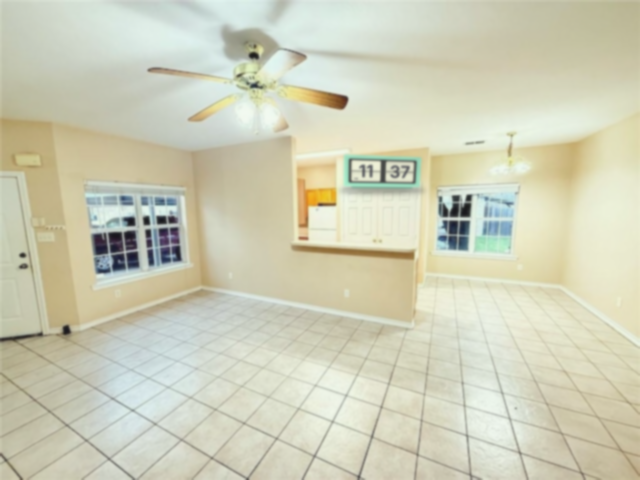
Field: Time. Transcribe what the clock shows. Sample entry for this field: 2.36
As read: 11.37
